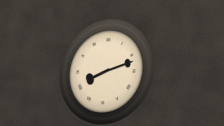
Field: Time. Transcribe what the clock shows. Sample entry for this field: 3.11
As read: 8.12
